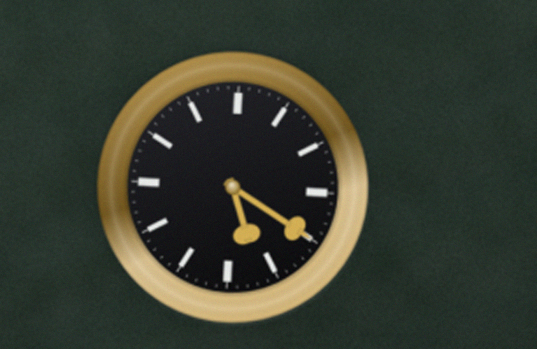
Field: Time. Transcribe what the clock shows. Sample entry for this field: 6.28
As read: 5.20
